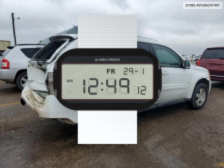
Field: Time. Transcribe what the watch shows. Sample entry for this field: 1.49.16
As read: 12.49.12
